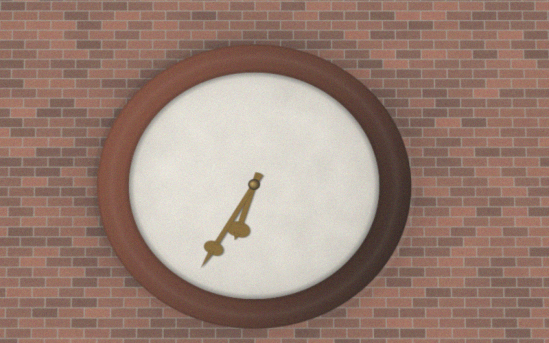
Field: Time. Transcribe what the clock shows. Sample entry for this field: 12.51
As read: 6.35
